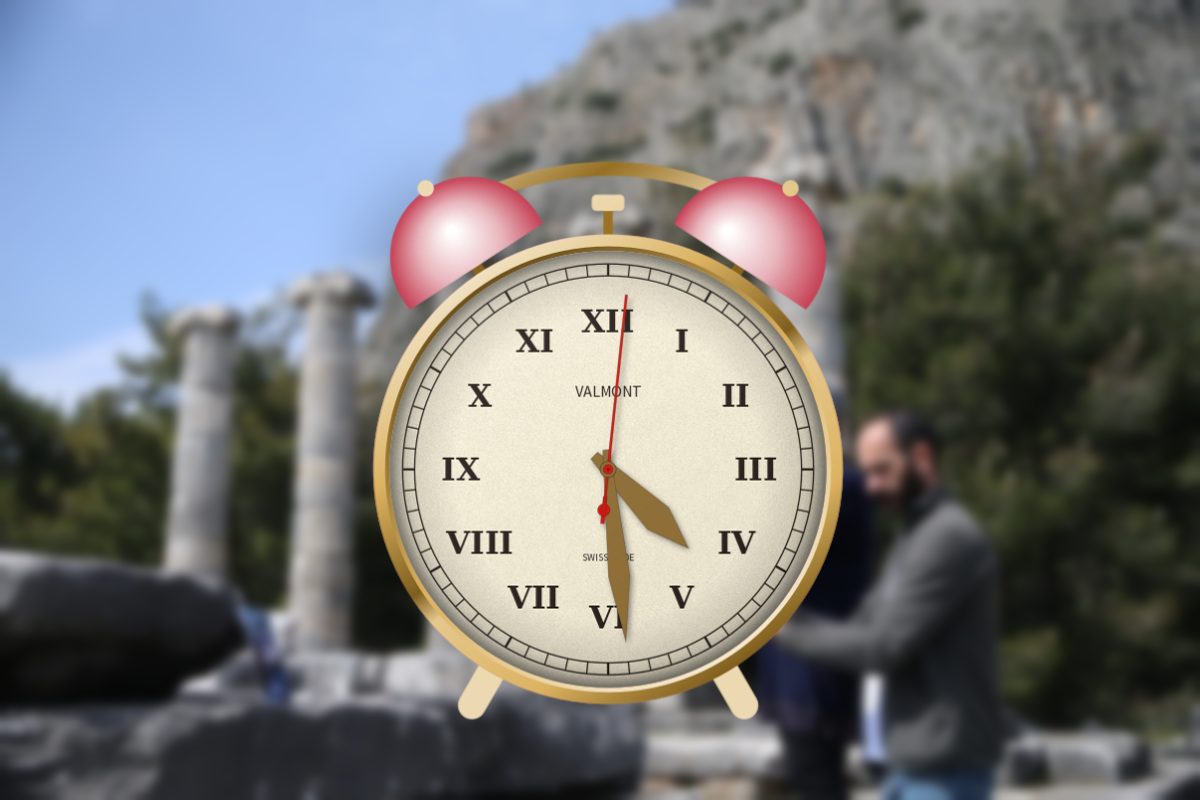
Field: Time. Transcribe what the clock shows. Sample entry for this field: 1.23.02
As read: 4.29.01
